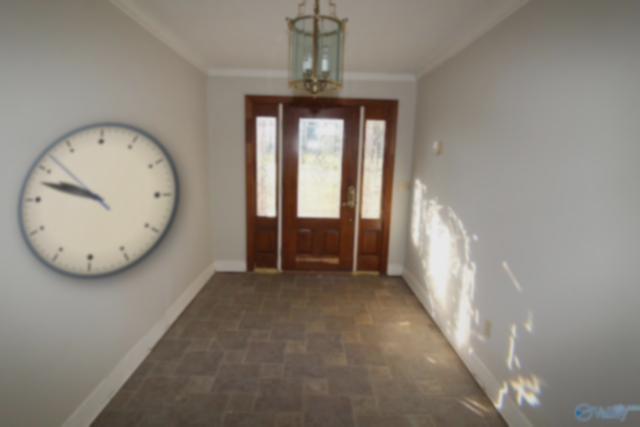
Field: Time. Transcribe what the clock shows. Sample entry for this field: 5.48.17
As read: 9.47.52
